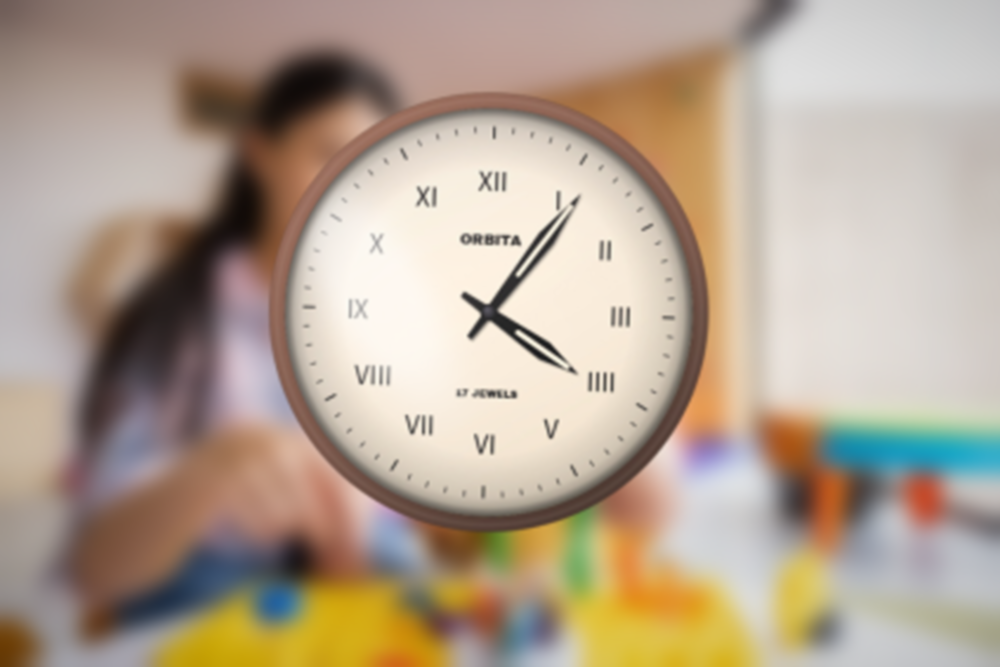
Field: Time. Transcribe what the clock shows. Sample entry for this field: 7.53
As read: 4.06
